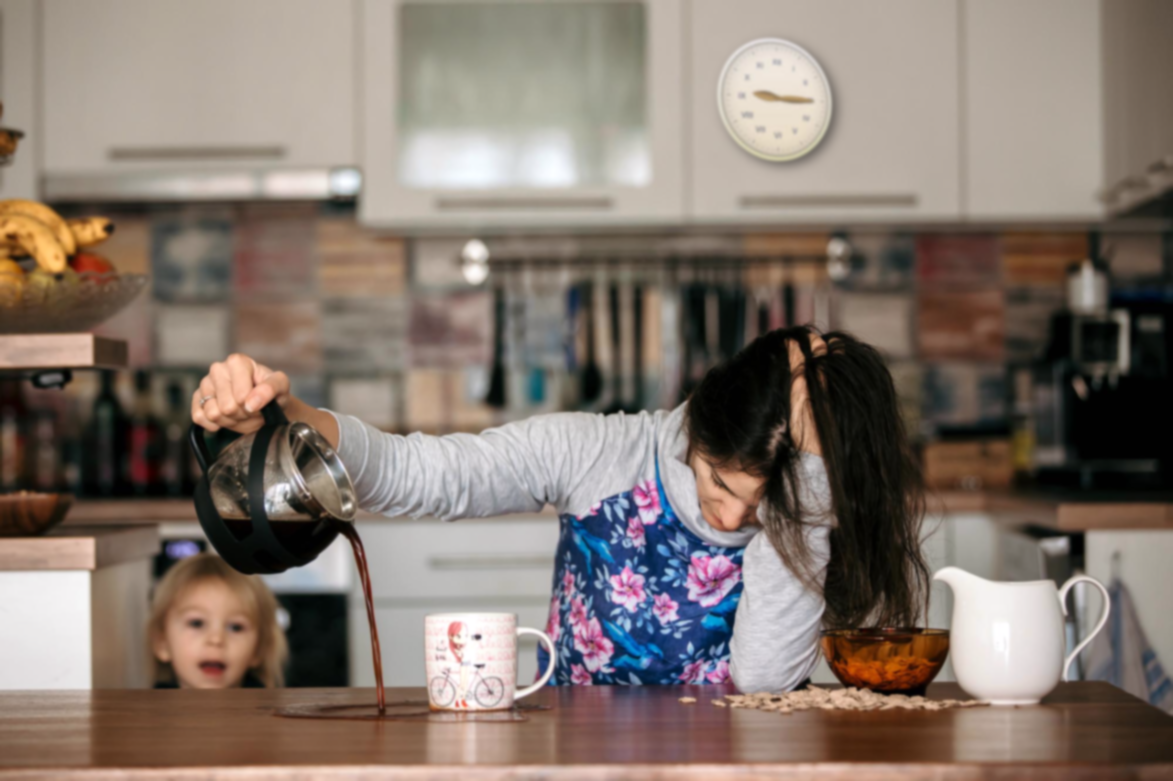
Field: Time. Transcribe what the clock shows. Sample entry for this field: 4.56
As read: 9.15
